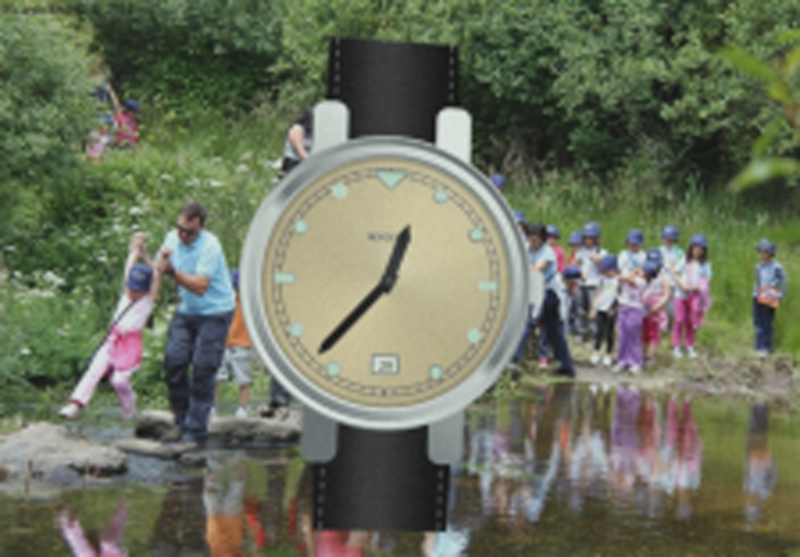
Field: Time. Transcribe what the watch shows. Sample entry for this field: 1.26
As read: 12.37
